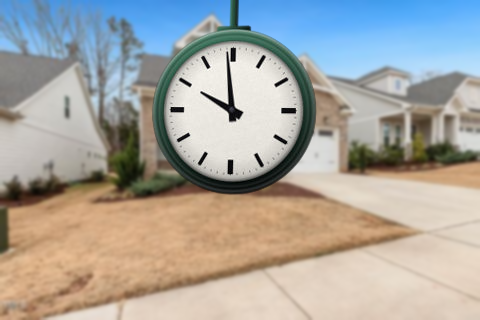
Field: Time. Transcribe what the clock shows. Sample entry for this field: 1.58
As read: 9.59
